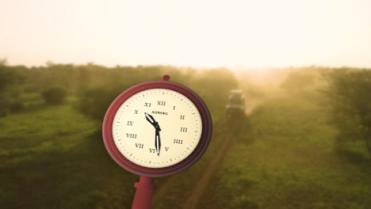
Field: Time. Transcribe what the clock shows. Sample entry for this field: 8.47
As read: 10.28
